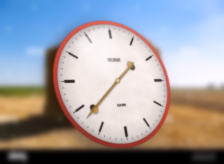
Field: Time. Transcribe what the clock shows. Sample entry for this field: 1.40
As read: 1.38
